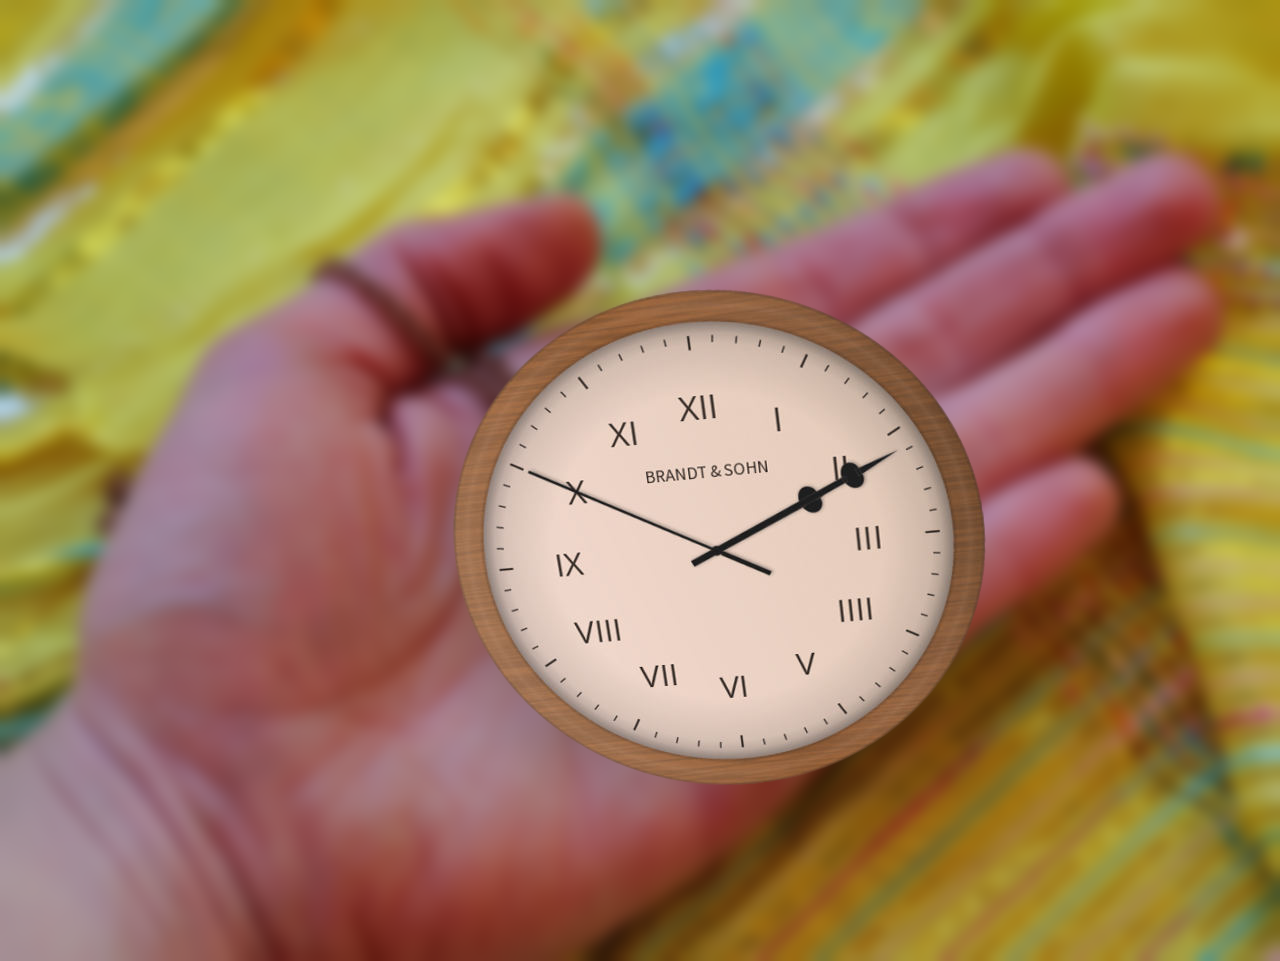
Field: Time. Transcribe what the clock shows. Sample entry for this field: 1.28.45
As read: 2.10.50
